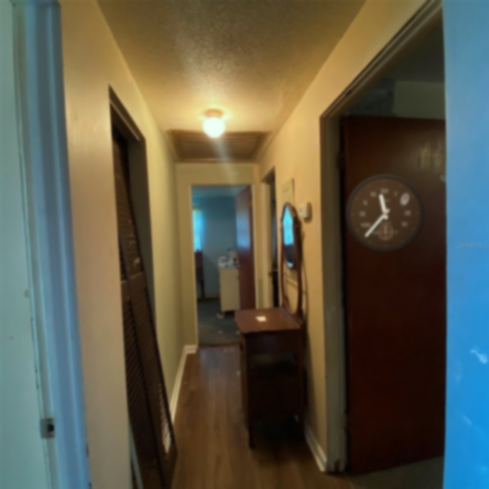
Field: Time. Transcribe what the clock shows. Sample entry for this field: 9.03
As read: 11.37
